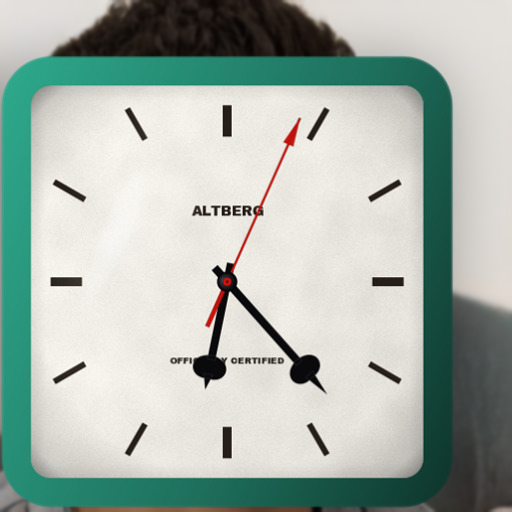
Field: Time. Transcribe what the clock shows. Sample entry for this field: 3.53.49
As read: 6.23.04
